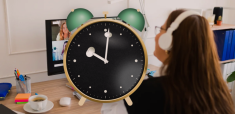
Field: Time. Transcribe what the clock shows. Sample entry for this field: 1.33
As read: 10.01
